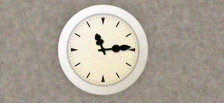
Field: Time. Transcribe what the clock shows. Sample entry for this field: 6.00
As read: 11.14
